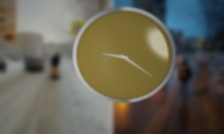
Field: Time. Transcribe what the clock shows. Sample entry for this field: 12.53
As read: 9.21
